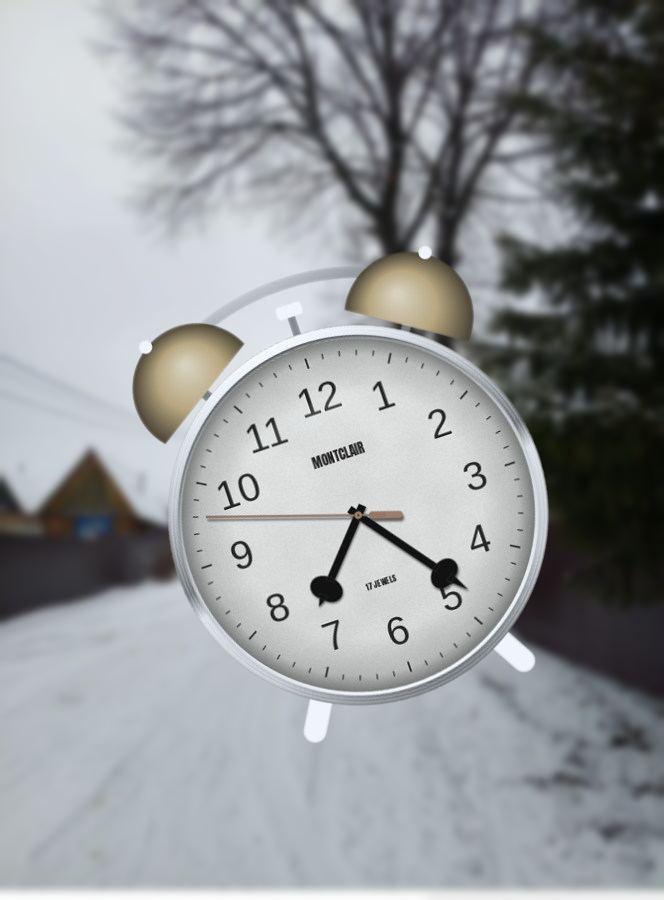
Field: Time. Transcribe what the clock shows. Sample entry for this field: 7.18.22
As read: 7.23.48
